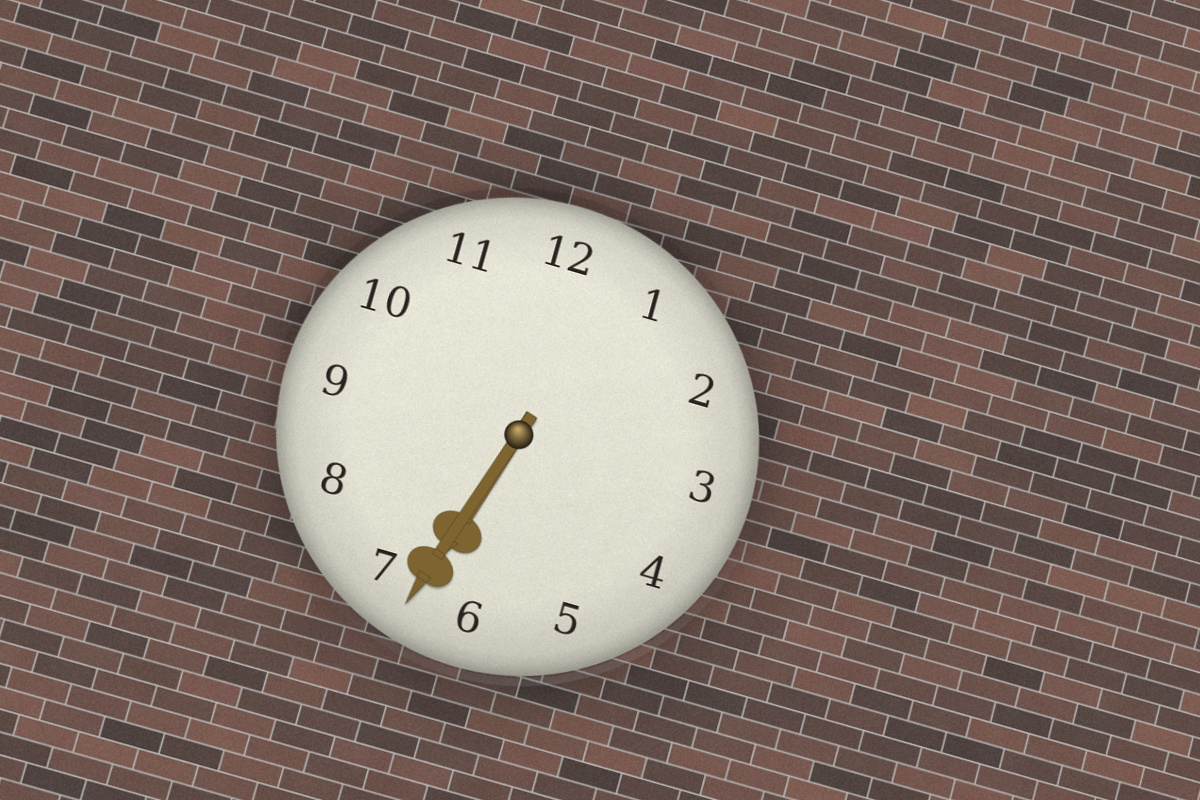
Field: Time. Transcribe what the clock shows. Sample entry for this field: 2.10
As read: 6.33
